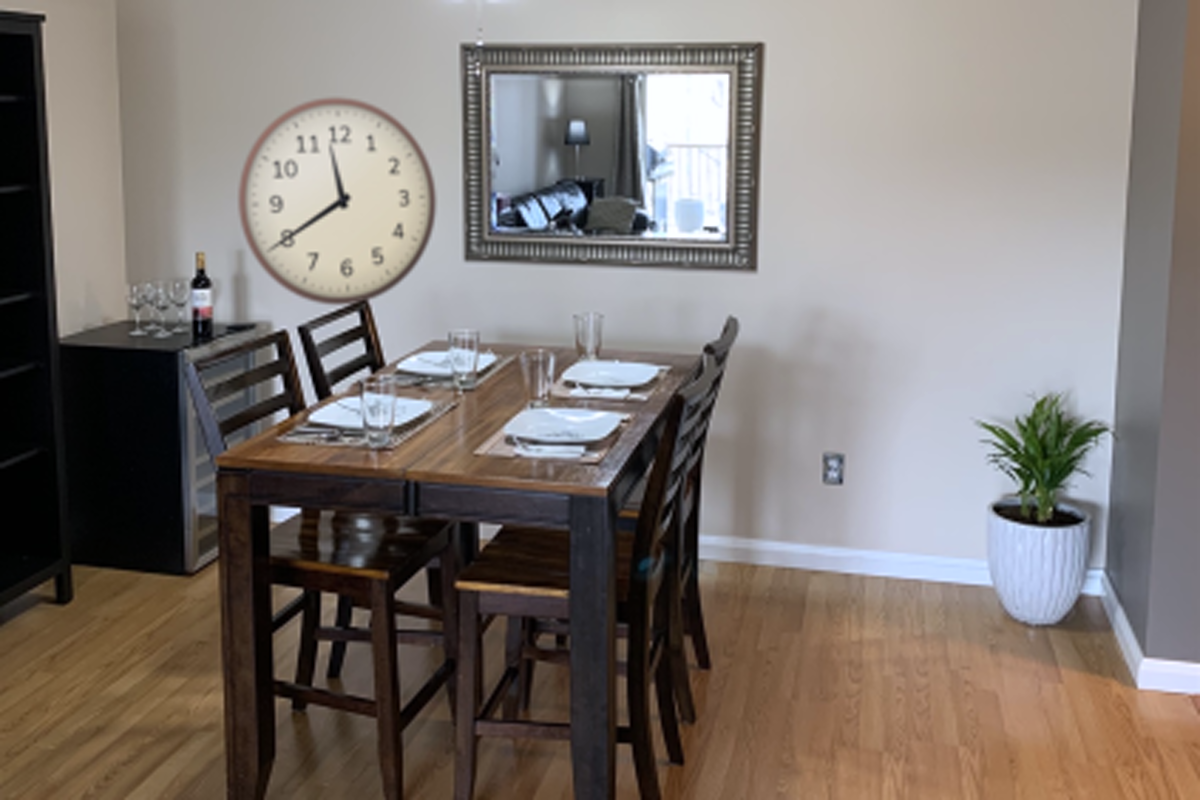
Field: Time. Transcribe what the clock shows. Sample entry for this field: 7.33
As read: 11.40
